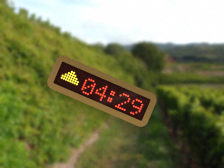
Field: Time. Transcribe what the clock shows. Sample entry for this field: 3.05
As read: 4.29
